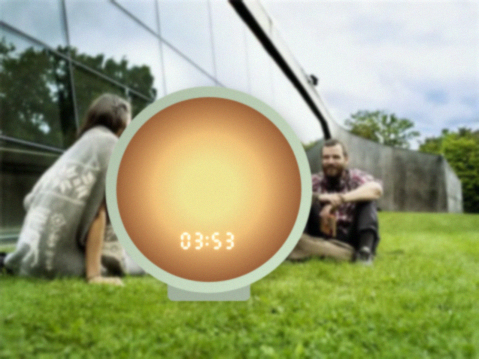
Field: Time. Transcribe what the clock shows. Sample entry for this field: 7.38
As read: 3.53
